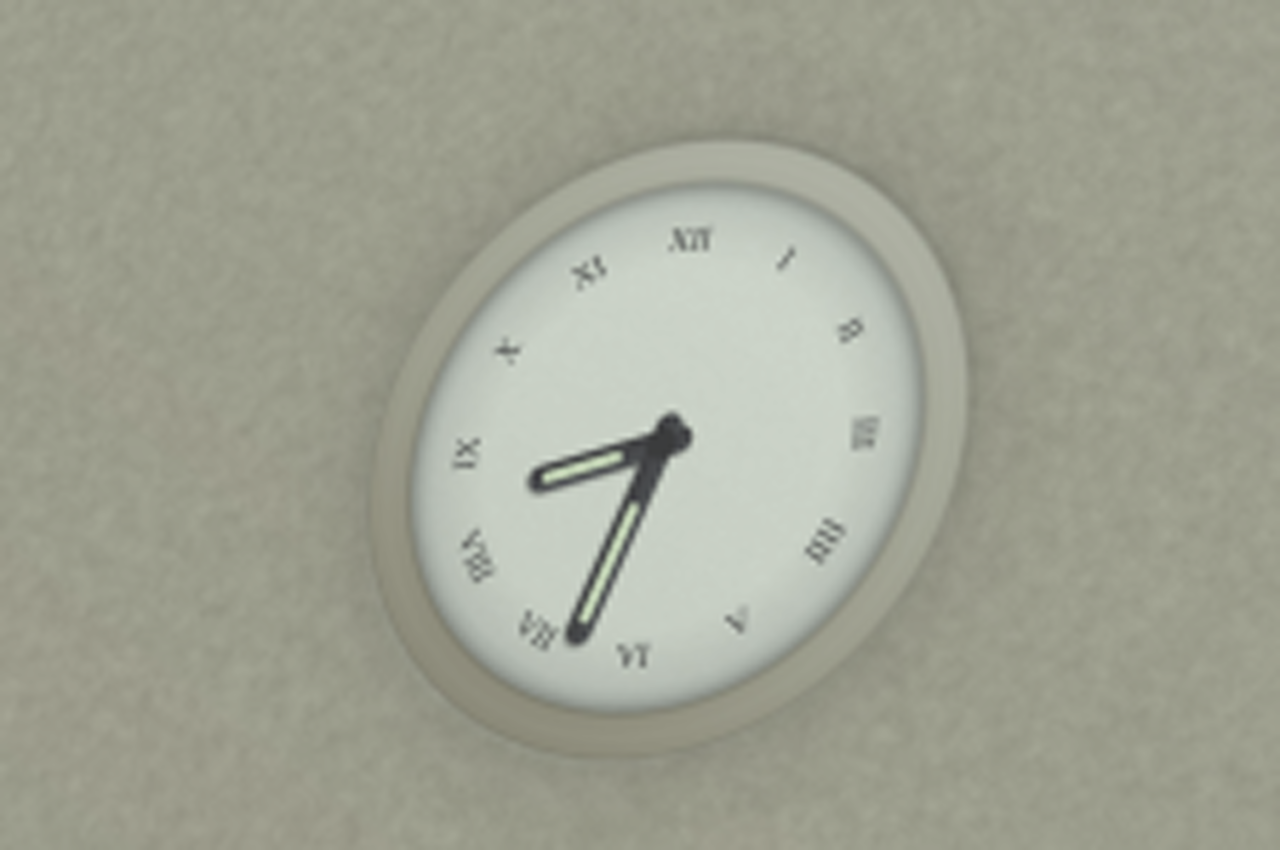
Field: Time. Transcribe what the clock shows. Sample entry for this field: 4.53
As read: 8.33
